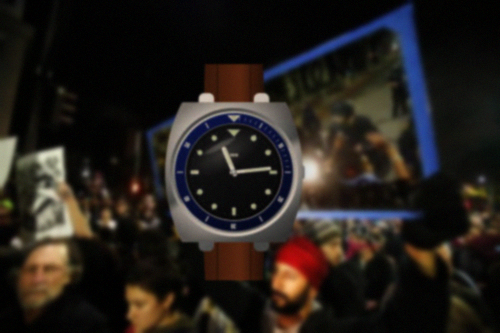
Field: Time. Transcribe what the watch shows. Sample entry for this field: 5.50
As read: 11.14
